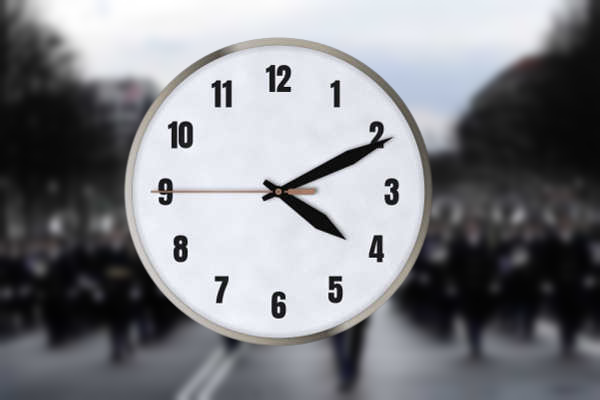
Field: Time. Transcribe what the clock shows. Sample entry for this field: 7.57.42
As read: 4.10.45
